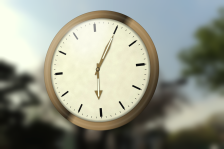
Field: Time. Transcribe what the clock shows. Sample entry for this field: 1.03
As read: 6.05
